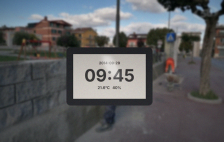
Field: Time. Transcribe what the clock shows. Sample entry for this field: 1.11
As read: 9.45
